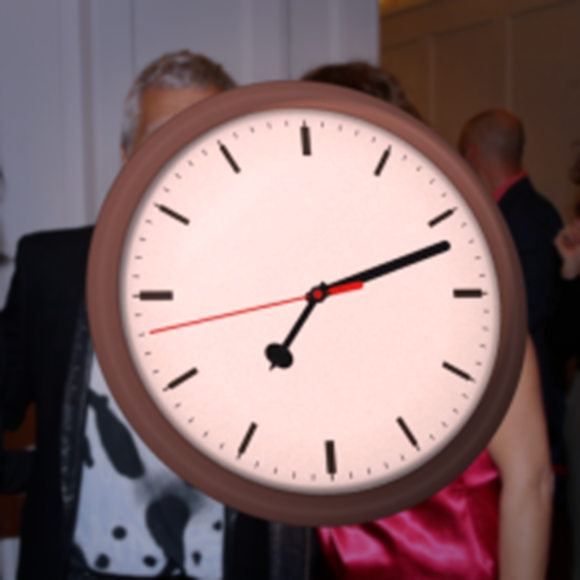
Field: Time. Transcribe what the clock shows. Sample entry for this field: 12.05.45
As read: 7.11.43
